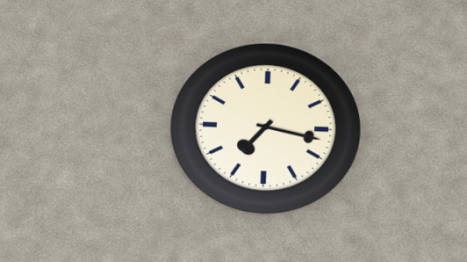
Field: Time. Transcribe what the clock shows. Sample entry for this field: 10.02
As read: 7.17
